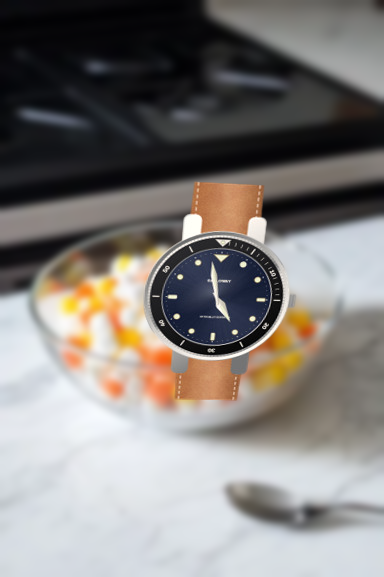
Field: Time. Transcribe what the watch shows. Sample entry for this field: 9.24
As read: 4.58
